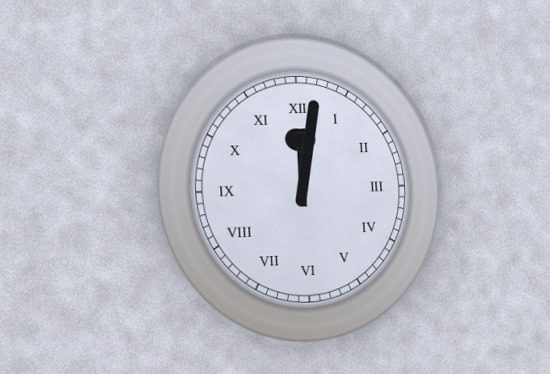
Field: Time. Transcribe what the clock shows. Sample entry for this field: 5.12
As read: 12.02
